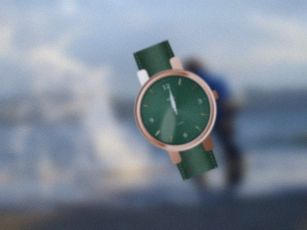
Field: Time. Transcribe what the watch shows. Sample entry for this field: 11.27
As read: 12.01
